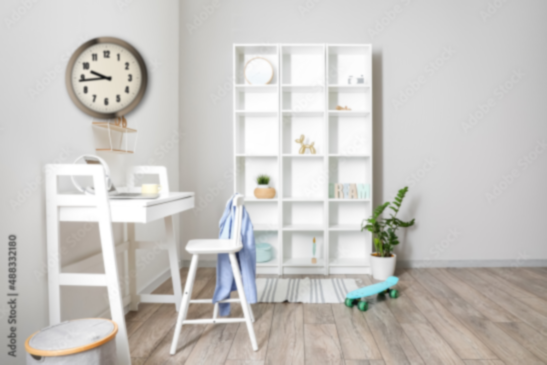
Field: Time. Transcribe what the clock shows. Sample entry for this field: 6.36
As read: 9.44
